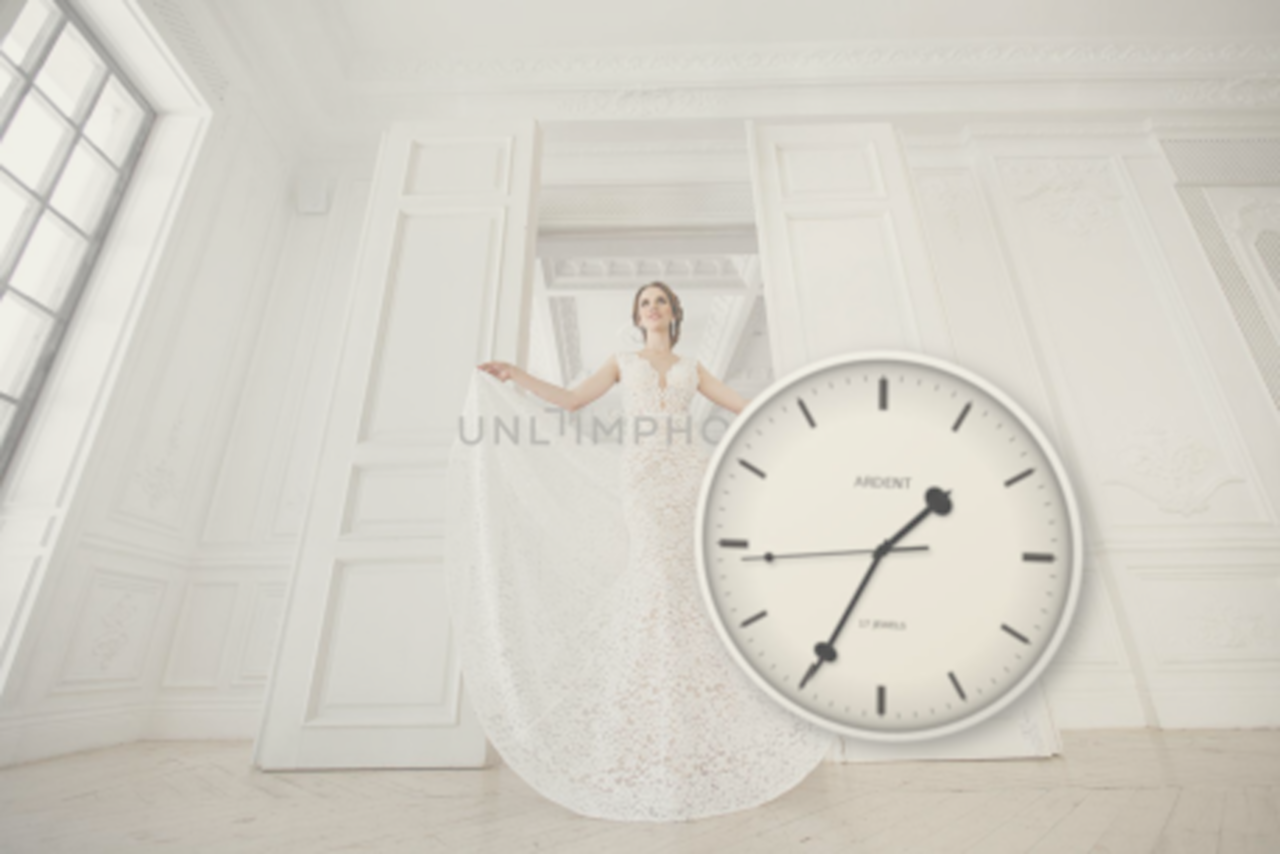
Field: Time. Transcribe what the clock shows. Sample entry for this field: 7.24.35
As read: 1.34.44
